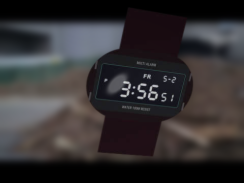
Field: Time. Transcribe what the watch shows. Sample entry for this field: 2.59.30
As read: 3.56.51
